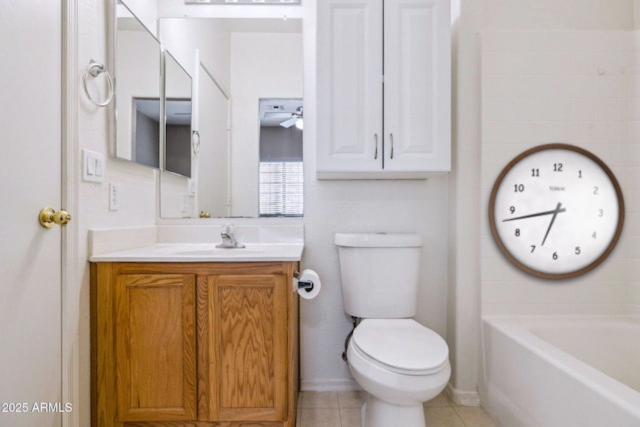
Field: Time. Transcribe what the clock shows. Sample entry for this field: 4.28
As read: 6.43
